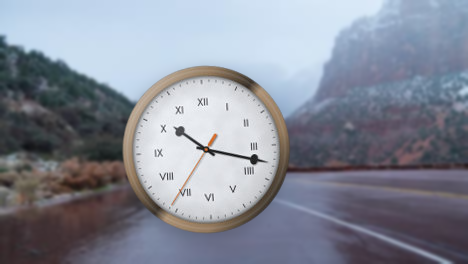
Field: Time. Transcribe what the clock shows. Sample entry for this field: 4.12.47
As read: 10.17.36
